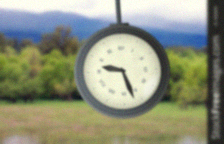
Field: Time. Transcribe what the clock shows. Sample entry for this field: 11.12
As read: 9.27
